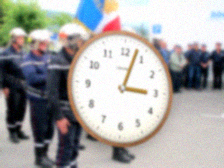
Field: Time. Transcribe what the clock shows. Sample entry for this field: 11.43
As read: 3.03
